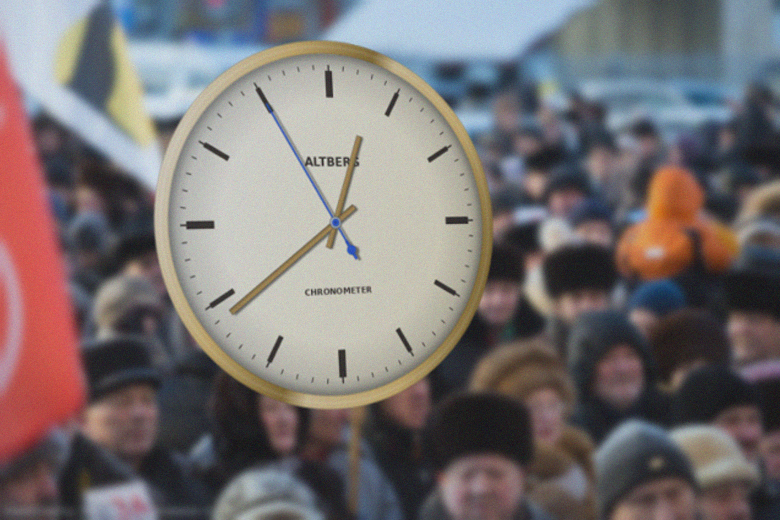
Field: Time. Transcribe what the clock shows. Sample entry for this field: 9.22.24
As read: 12.38.55
